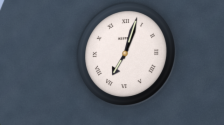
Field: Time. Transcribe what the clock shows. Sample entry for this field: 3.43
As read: 7.03
